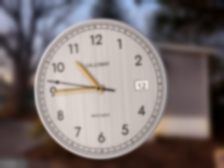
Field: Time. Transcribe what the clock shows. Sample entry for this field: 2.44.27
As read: 10.44.47
